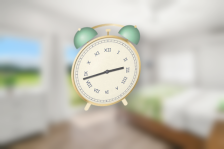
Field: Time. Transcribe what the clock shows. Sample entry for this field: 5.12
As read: 2.43
